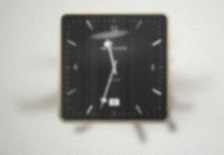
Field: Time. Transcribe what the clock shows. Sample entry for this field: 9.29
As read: 11.33
